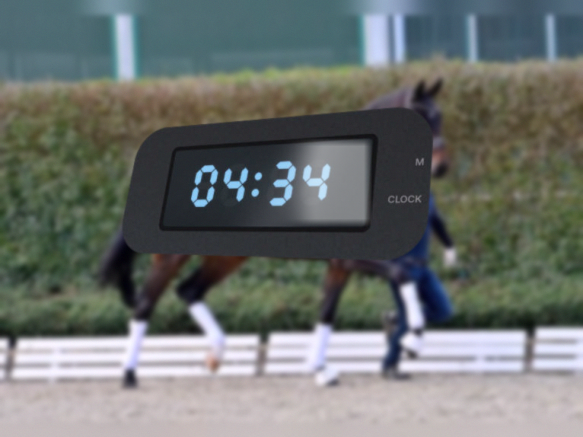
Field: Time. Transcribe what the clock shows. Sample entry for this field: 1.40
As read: 4.34
